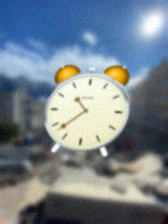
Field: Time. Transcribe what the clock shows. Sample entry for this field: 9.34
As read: 10.38
